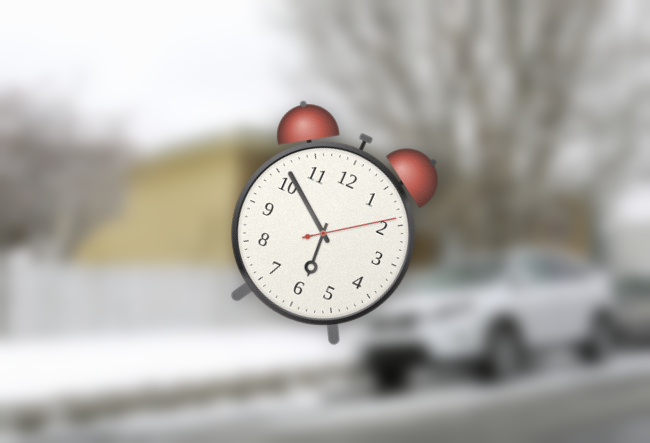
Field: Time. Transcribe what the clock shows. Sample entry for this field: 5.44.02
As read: 5.51.09
